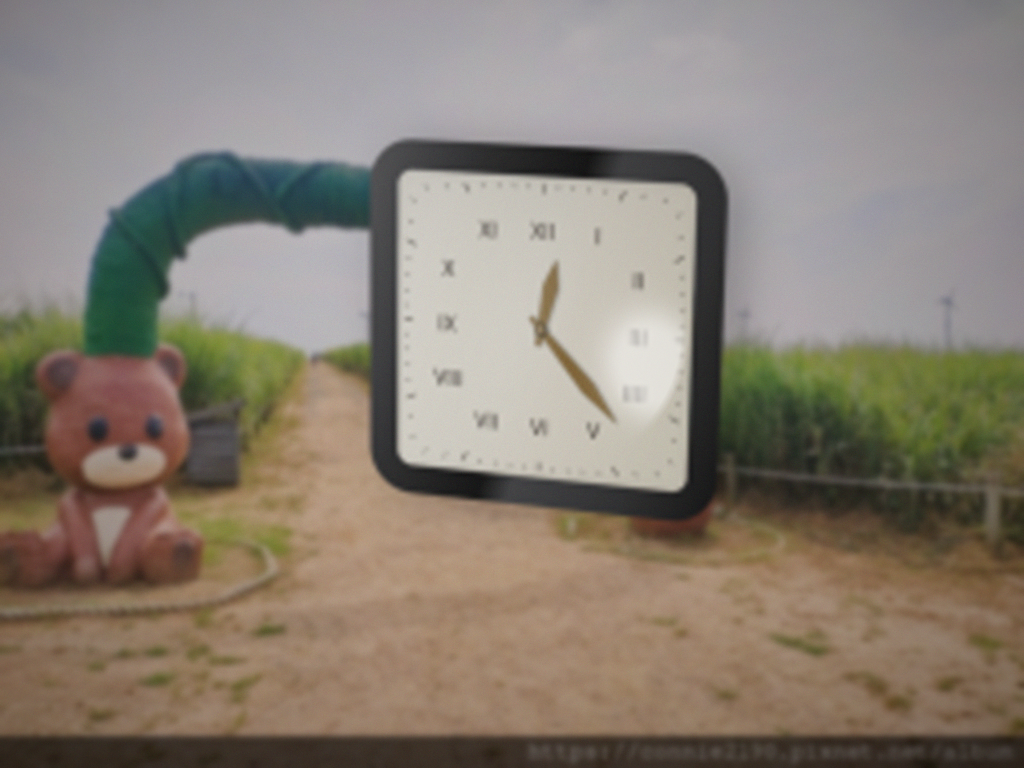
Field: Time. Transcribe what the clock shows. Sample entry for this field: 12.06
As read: 12.23
